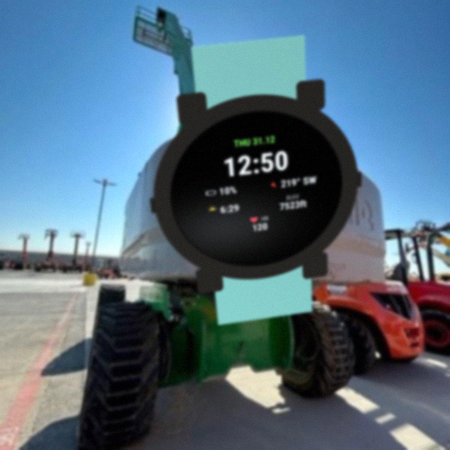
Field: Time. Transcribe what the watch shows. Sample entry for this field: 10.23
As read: 12.50
